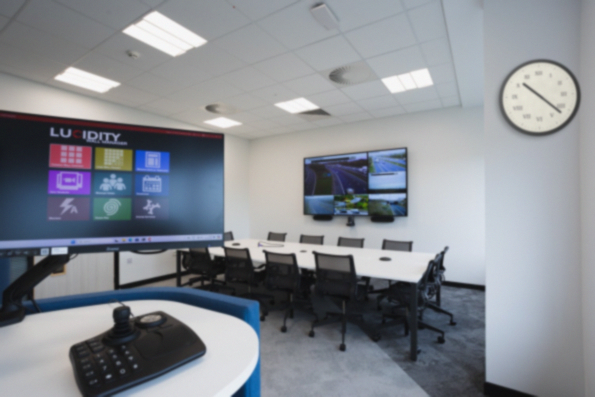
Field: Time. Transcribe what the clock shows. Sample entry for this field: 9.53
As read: 10.22
